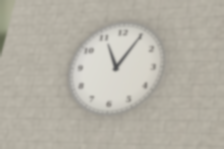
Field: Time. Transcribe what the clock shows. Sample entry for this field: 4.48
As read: 11.05
